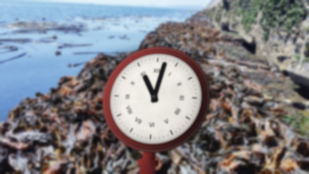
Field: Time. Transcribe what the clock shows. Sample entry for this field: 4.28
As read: 11.02
